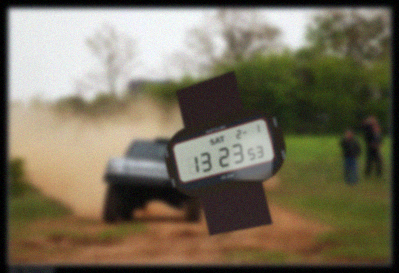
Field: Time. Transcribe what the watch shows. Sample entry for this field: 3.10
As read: 13.23
